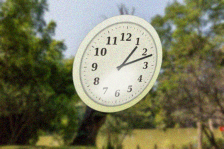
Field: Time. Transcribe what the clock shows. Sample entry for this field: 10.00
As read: 1.12
